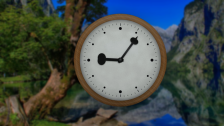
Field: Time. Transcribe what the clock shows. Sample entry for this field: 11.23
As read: 9.06
